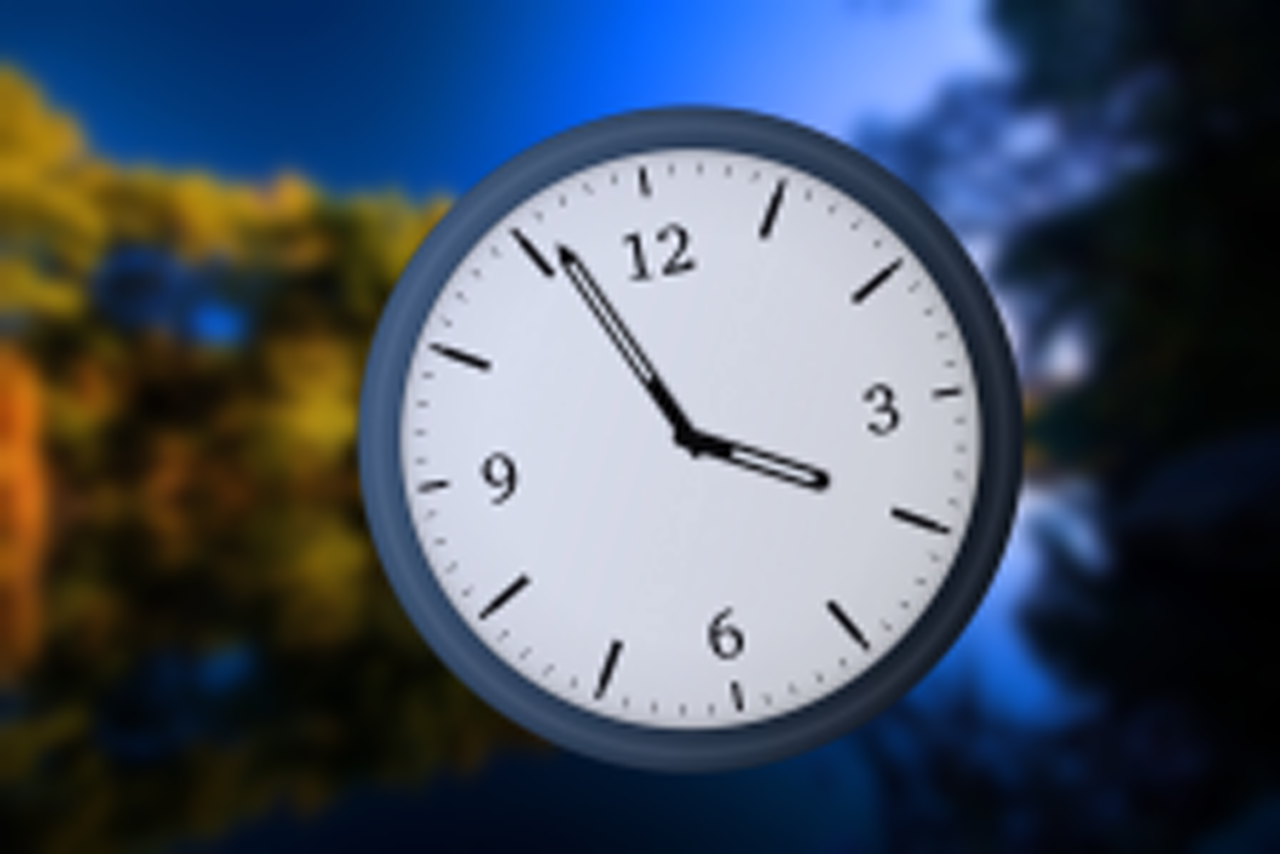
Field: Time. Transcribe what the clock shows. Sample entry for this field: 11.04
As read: 3.56
